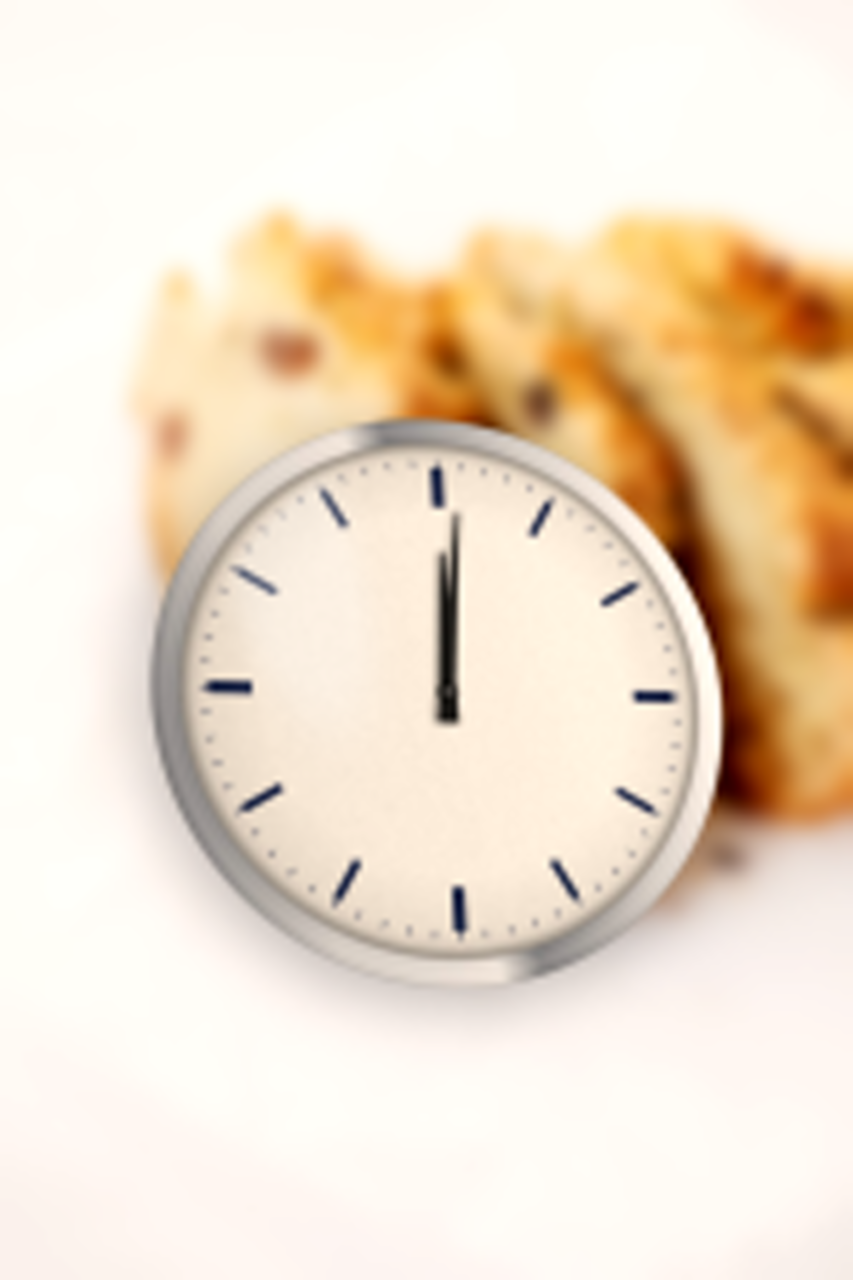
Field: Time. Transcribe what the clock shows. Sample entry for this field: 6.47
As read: 12.01
